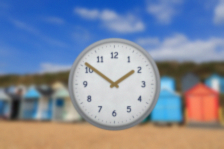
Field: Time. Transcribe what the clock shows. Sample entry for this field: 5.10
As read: 1.51
